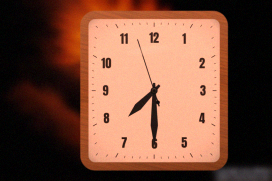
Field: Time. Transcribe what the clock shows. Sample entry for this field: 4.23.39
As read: 7.29.57
